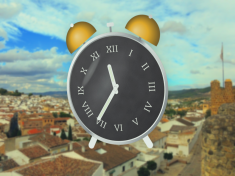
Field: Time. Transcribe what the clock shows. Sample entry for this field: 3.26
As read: 11.36
